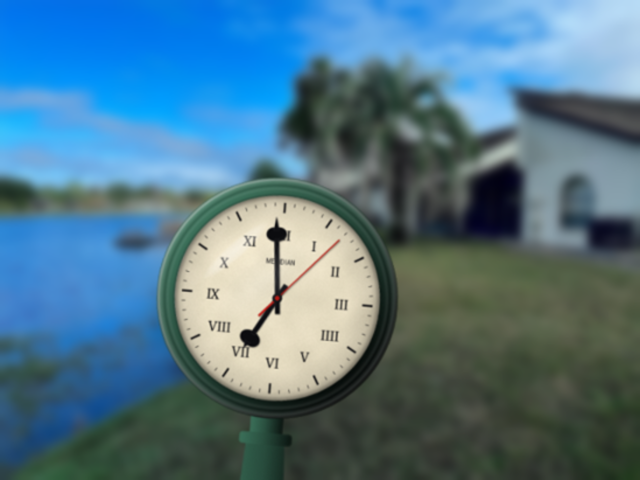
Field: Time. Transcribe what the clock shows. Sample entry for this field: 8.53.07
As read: 6.59.07
